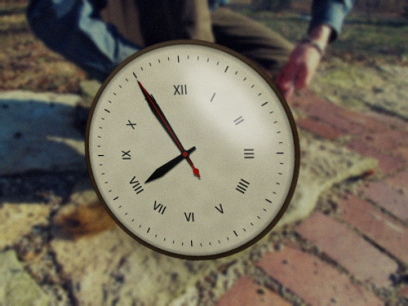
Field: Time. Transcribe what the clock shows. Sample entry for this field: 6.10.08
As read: 7.54.55
